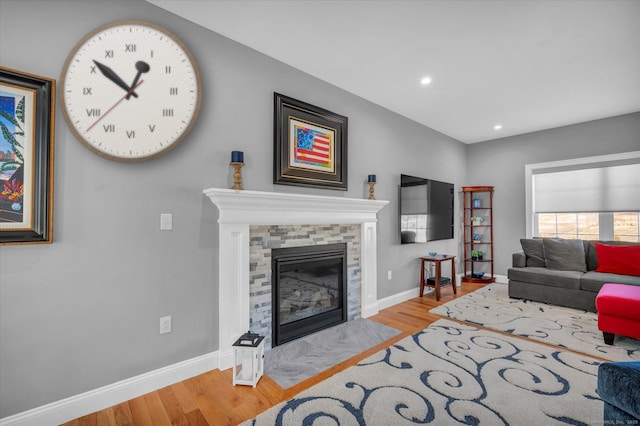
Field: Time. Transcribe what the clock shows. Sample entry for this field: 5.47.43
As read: 12.51.38
